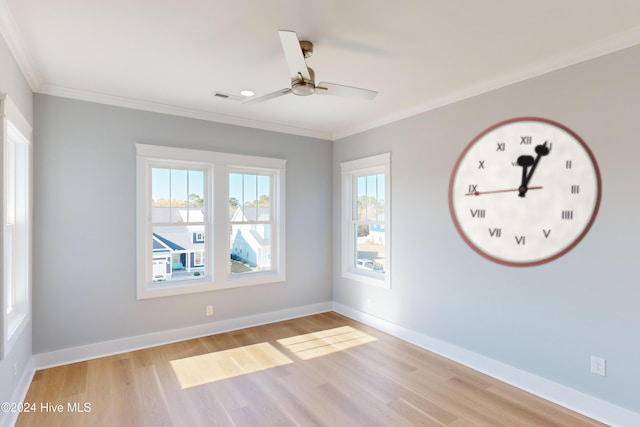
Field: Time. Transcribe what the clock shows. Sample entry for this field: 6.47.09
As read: 12.03.44
